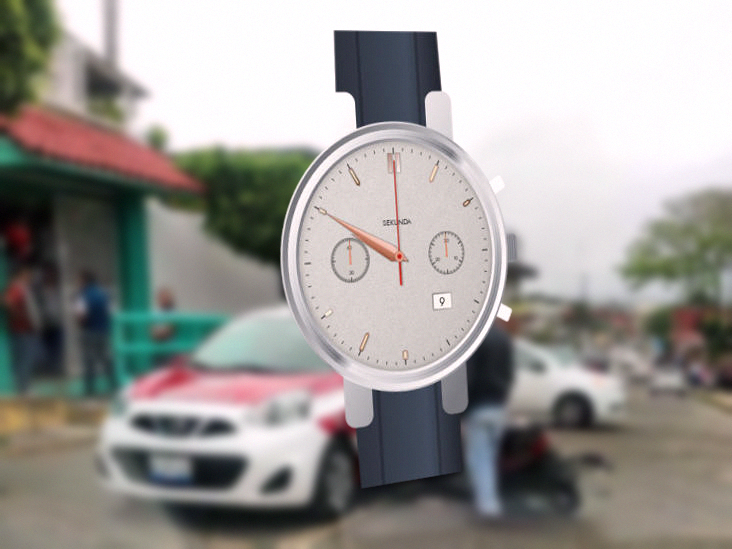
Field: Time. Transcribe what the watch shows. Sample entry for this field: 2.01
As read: 9.50
